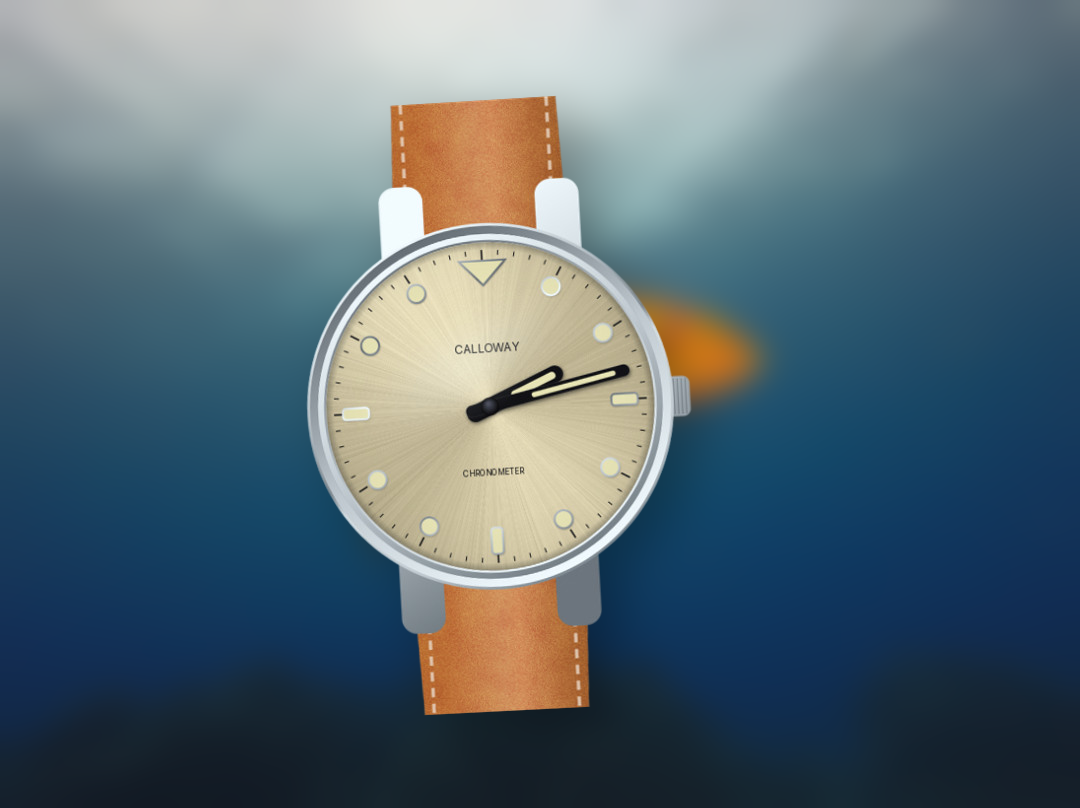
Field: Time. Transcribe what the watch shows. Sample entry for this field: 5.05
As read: 2.13
